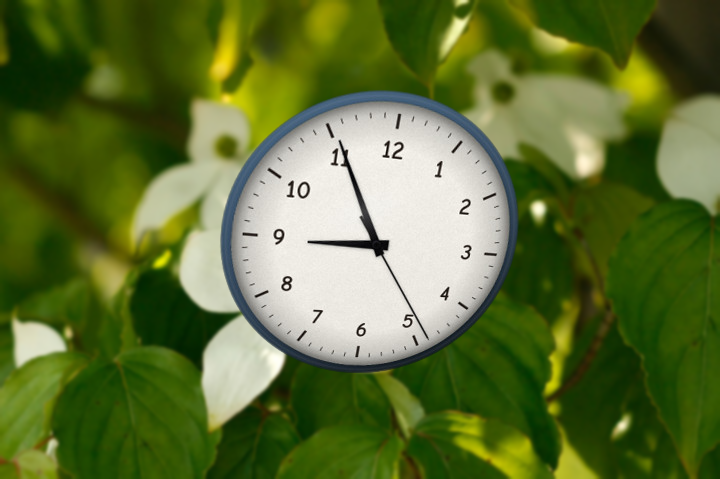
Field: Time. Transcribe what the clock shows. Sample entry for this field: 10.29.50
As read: 8.55.24
